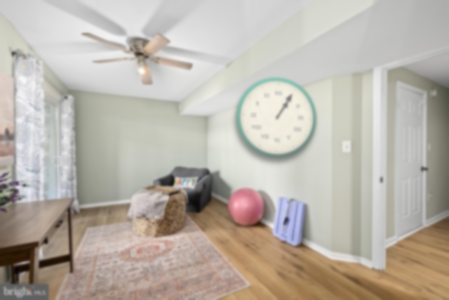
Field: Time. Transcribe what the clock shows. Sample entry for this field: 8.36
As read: 1.05
